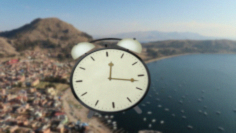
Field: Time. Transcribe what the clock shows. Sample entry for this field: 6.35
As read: 12.17
